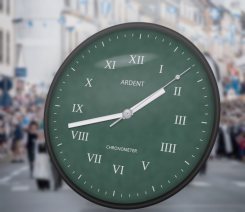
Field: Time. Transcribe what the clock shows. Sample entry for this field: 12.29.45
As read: 1.42.08
